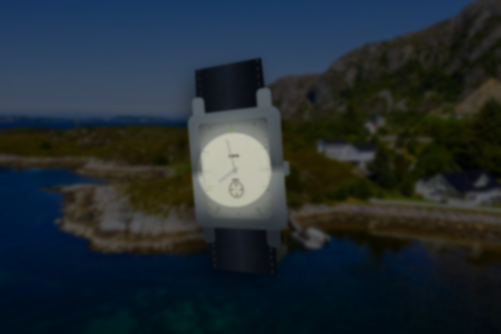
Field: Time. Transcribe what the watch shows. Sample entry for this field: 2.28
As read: 7.58
